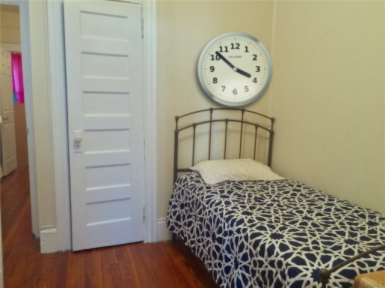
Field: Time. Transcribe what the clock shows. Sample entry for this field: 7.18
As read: 3.52
